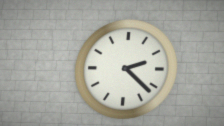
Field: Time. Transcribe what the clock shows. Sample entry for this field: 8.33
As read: 2.22
